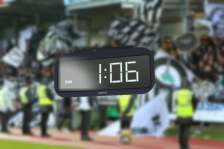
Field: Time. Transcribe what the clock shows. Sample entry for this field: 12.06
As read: 1.06
